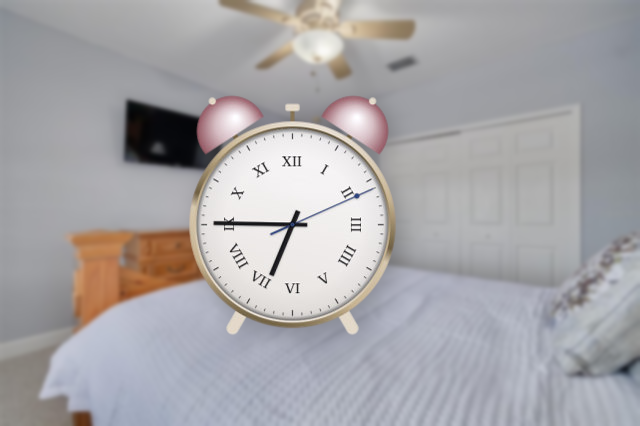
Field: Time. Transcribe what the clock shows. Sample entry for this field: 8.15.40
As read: 6.45.11
